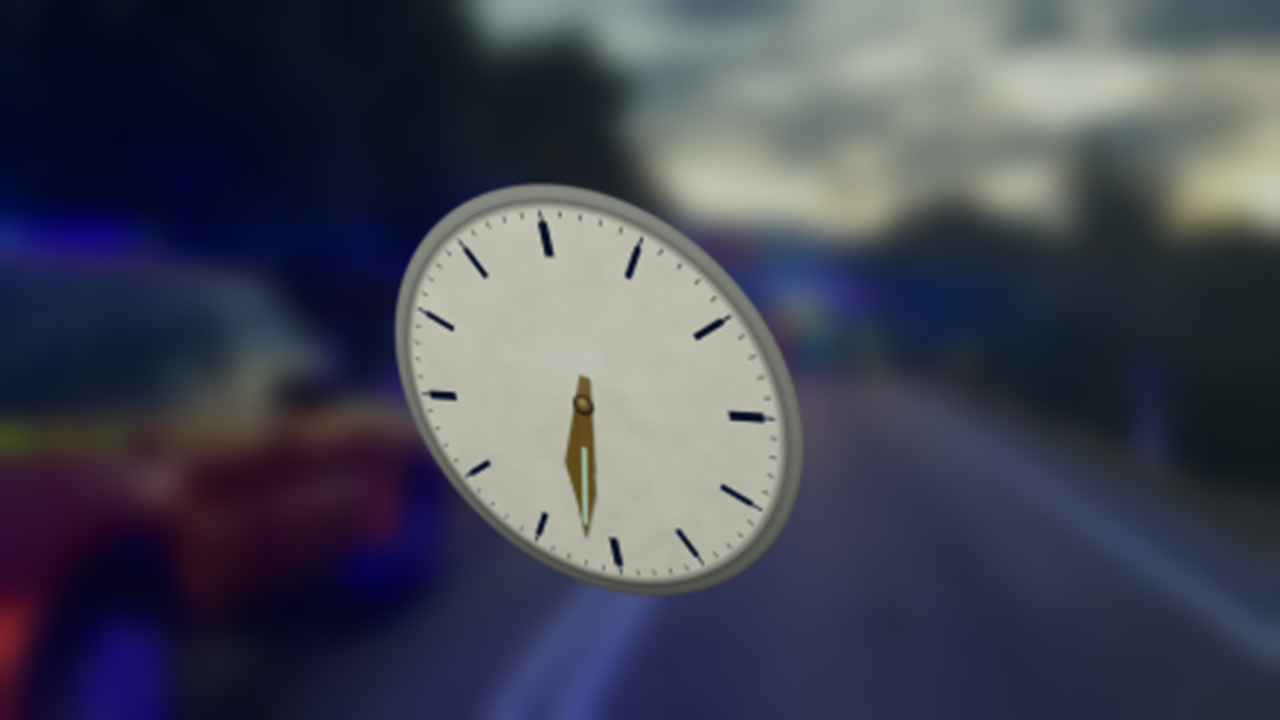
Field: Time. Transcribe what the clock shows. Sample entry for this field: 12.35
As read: 6.32
